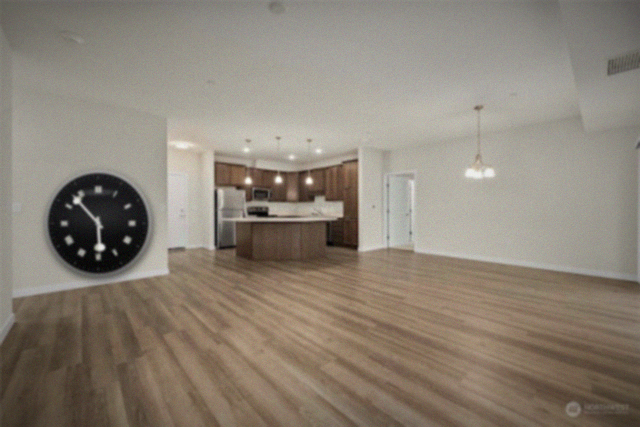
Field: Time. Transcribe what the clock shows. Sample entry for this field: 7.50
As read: 5.53
